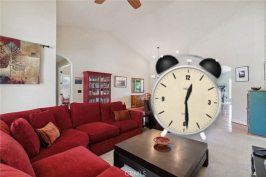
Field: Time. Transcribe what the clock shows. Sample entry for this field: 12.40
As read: 12.29
